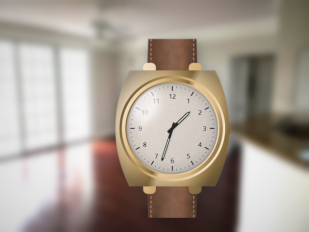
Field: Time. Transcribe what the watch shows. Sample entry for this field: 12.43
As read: 1.33
